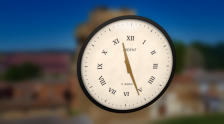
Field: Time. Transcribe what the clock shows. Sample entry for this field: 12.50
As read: 11.26
